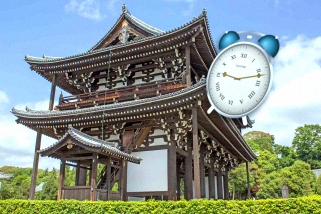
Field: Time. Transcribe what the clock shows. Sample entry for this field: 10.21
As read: 9.12
